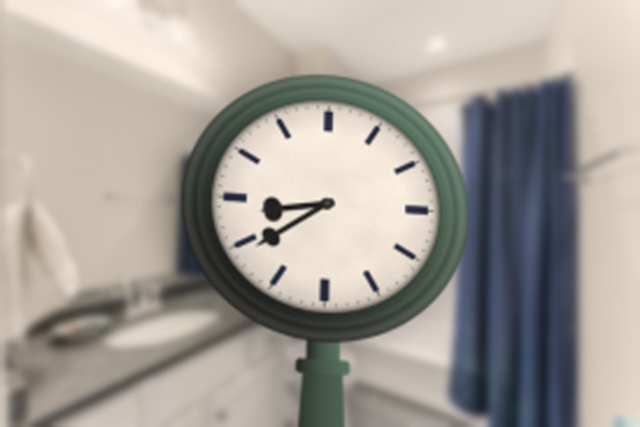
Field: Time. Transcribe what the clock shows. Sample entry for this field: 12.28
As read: 8.39
